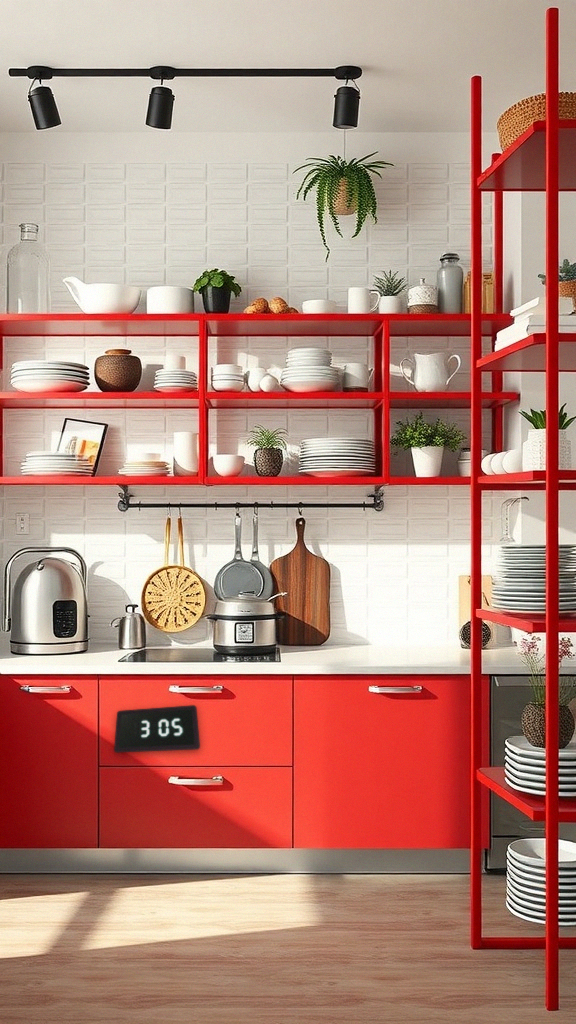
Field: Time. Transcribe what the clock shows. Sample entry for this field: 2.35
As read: 3.05
